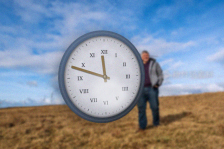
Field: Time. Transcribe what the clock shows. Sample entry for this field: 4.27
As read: 11.48
